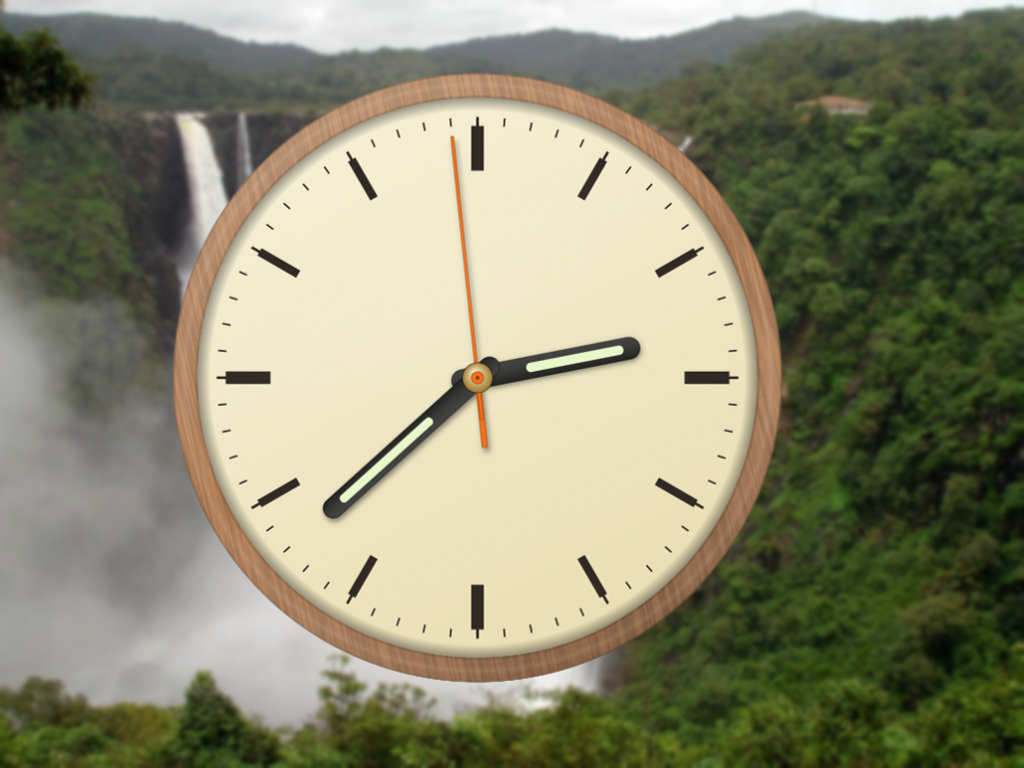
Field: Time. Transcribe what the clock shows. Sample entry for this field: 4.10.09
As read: 2.37.59
